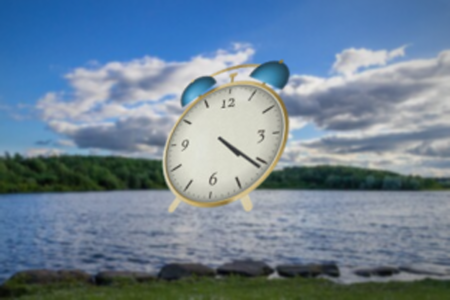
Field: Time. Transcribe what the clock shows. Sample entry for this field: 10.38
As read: 4.21
